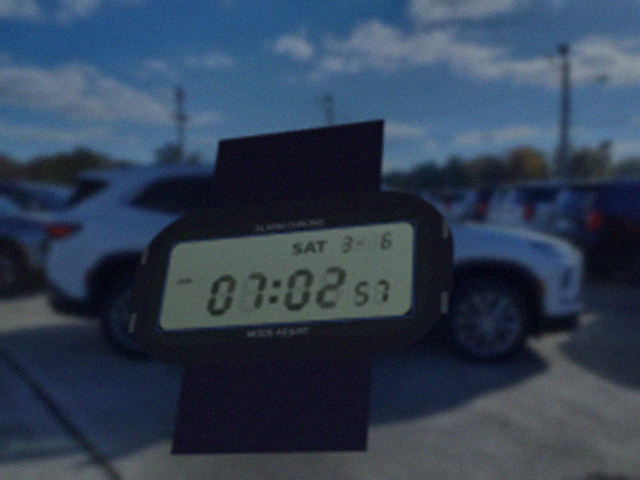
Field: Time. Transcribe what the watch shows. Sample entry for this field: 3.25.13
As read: 7.02.57
